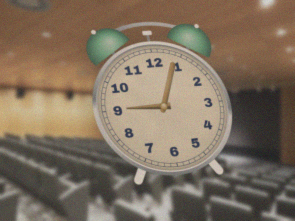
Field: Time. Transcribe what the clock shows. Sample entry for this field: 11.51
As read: 9.04
